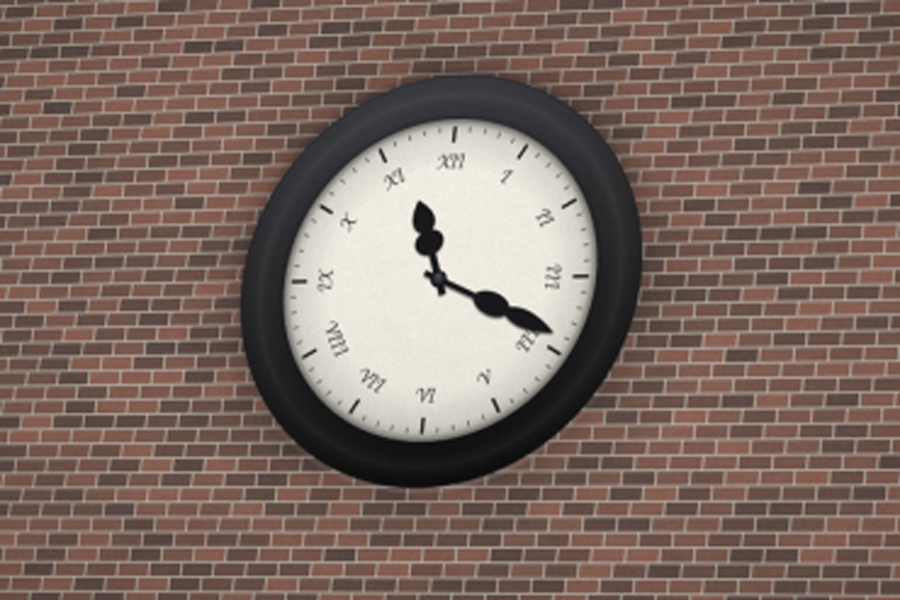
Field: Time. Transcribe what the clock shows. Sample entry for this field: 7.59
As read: 11.19
